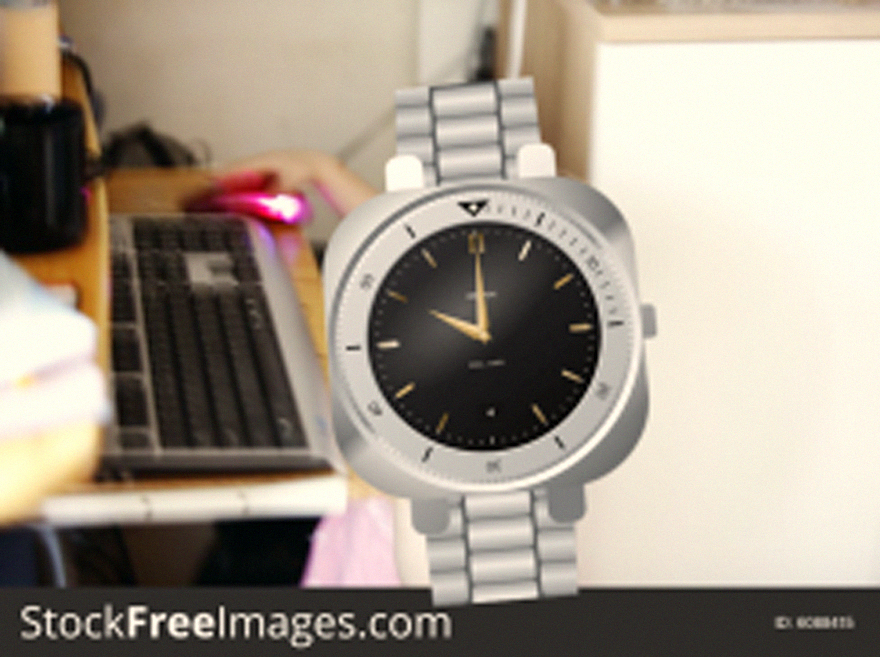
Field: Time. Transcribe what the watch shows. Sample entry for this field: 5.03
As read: 10.00
